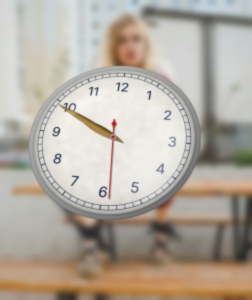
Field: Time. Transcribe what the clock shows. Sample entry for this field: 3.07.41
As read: 9.49.29
